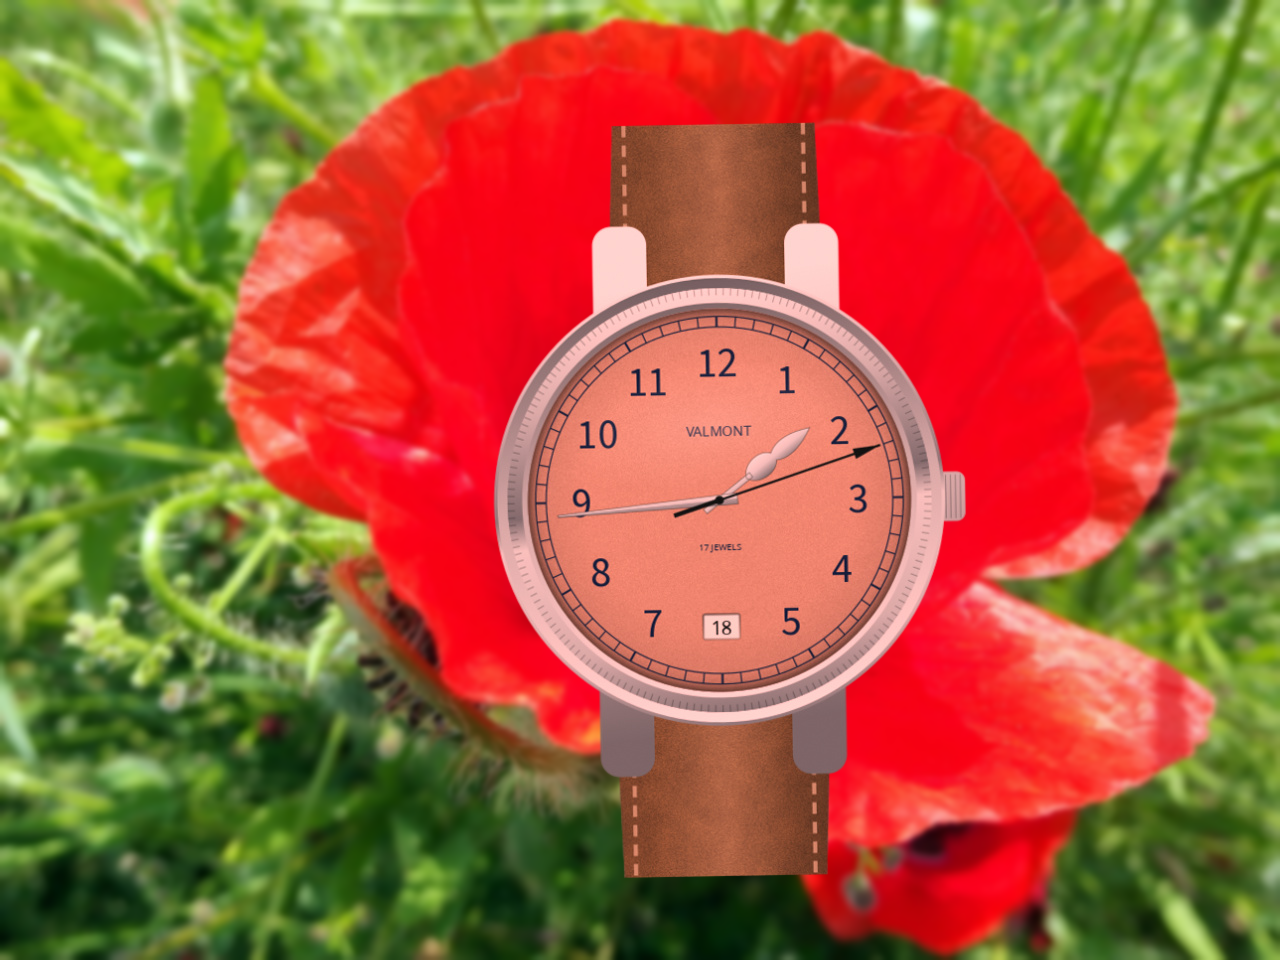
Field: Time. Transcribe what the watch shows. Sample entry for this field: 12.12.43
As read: 1.44.12
